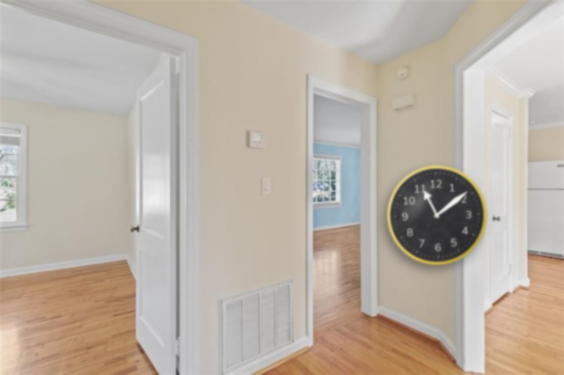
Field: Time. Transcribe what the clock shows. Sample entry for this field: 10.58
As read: 11.09
